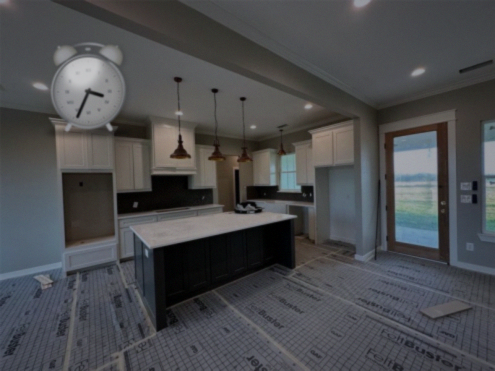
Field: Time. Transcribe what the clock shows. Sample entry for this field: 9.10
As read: 3.34
